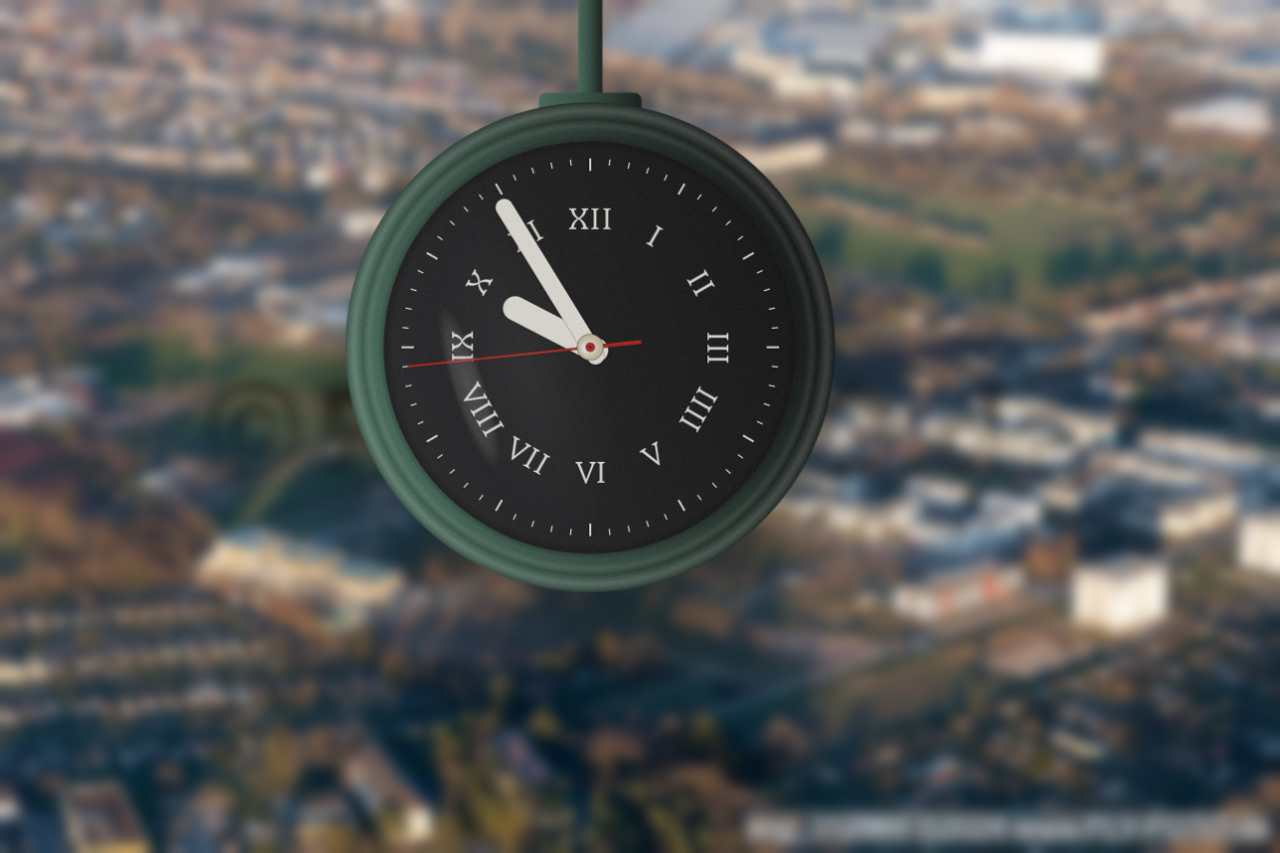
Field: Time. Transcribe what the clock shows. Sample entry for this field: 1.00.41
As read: 9.54.44
